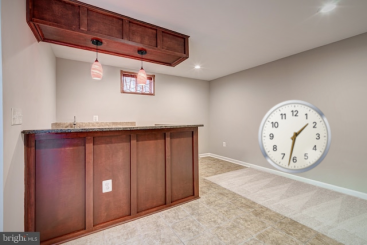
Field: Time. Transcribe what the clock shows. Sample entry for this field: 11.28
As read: 1.32
